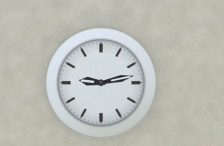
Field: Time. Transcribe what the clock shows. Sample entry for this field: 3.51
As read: 9.13
